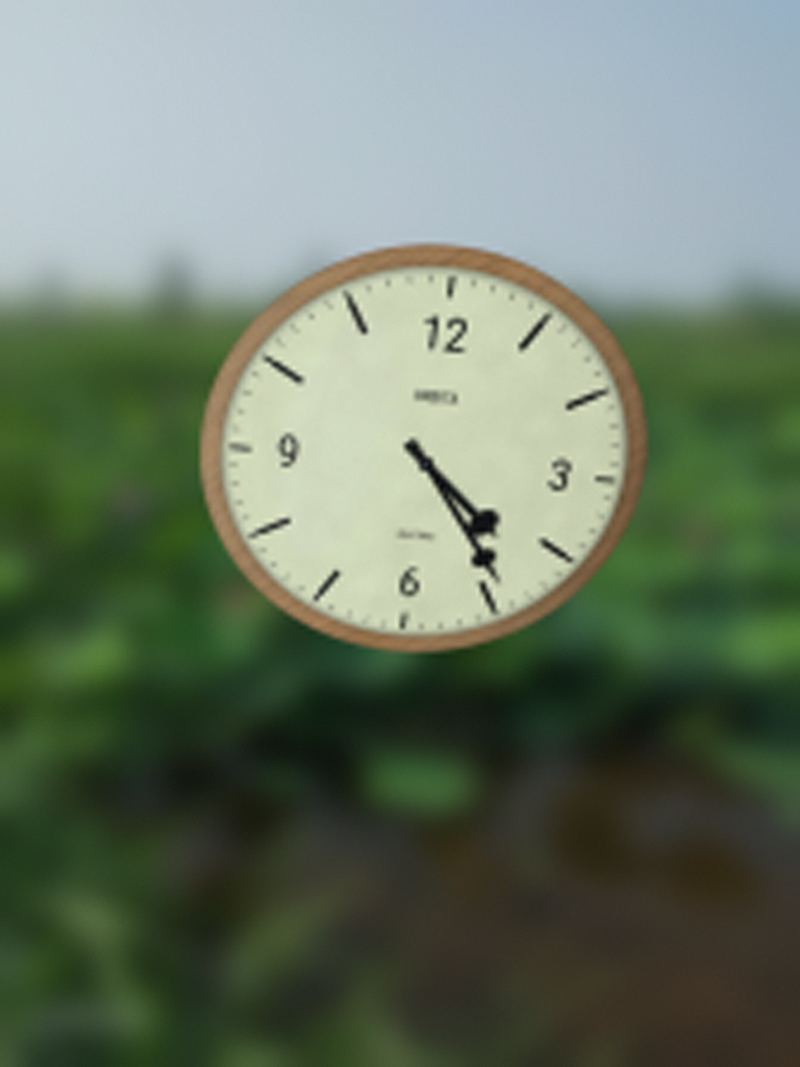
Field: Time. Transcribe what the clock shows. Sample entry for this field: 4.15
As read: 4.24
